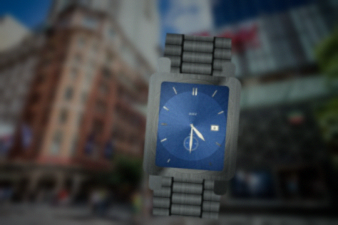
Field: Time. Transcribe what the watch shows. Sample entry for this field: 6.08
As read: 4.30
